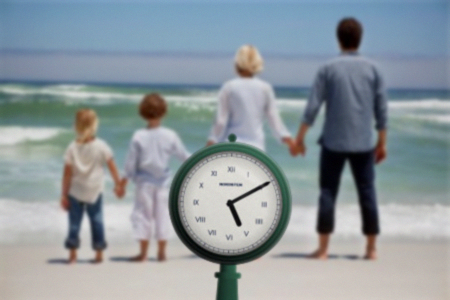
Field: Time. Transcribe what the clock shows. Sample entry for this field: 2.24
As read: 5.10
